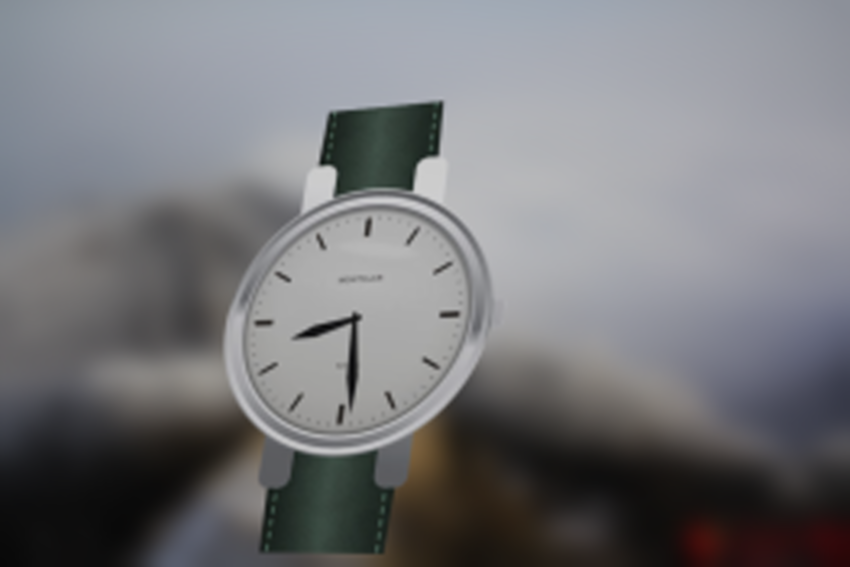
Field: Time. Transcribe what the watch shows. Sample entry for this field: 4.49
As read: 8.29
